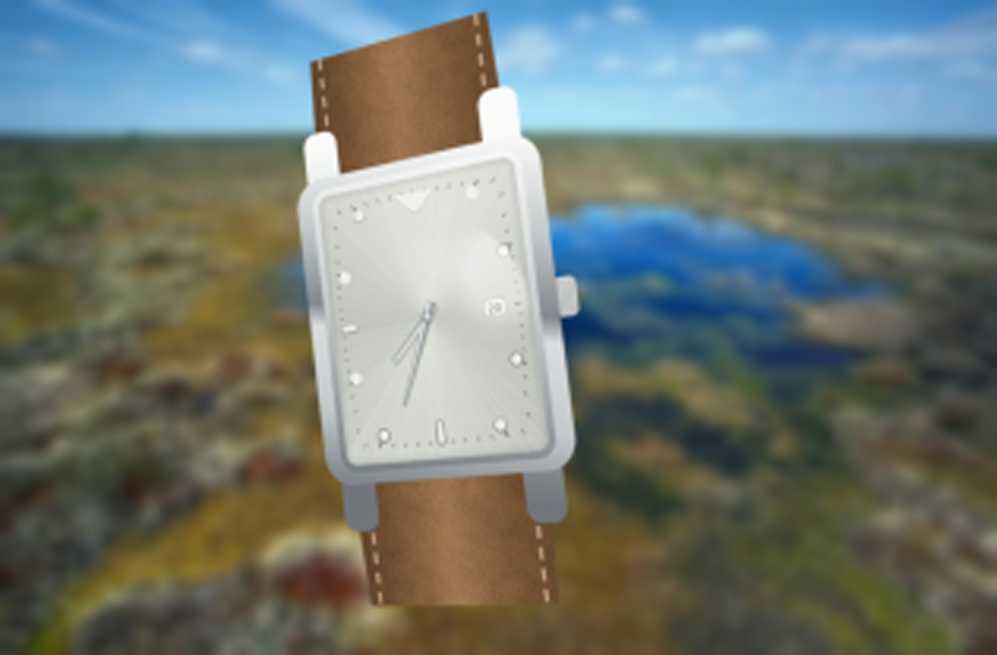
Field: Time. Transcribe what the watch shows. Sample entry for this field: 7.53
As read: 7.34
